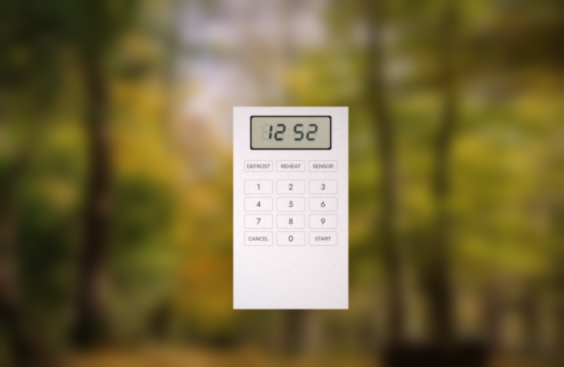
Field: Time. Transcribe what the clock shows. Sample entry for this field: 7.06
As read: 12.52
